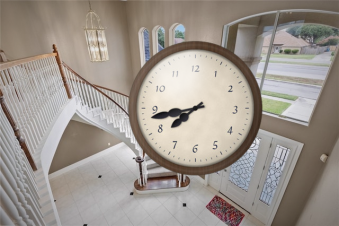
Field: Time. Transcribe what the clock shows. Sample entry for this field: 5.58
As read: 7.43
